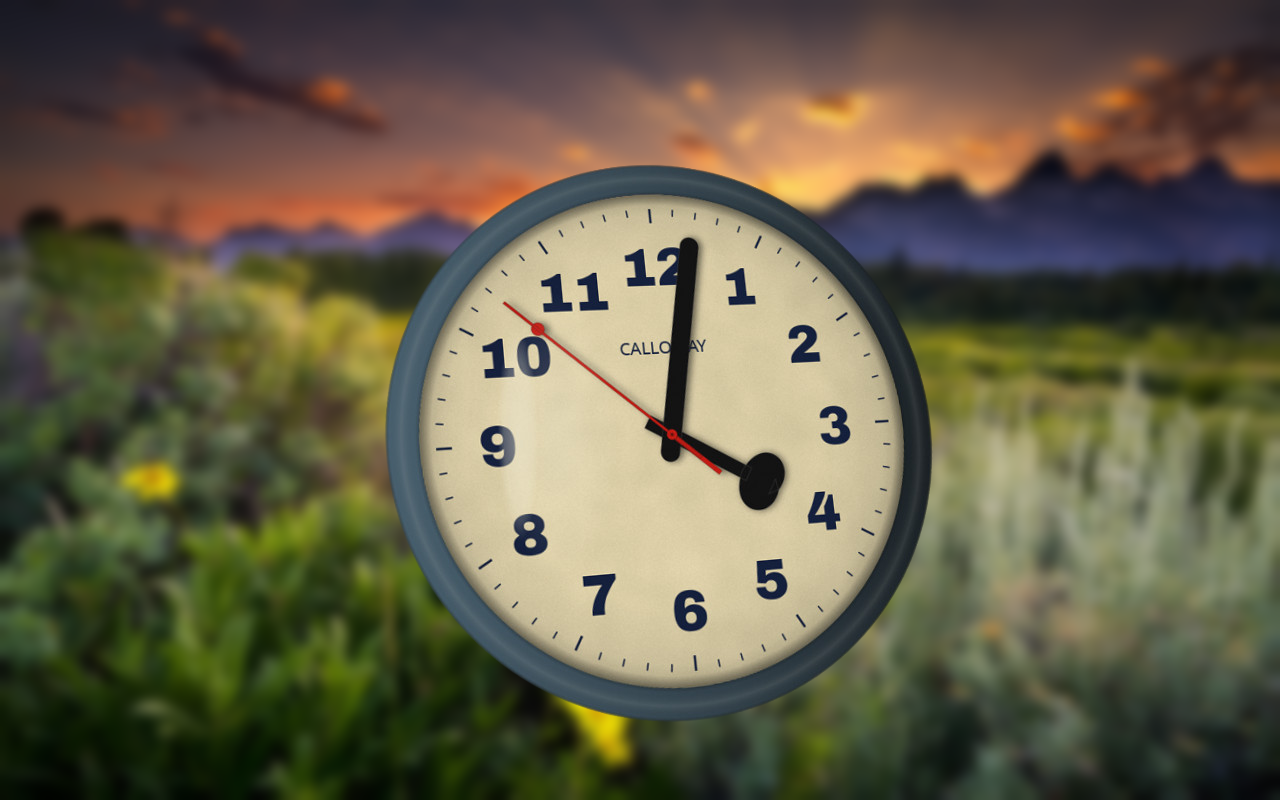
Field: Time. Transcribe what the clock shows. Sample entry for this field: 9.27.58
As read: 4.01.52
